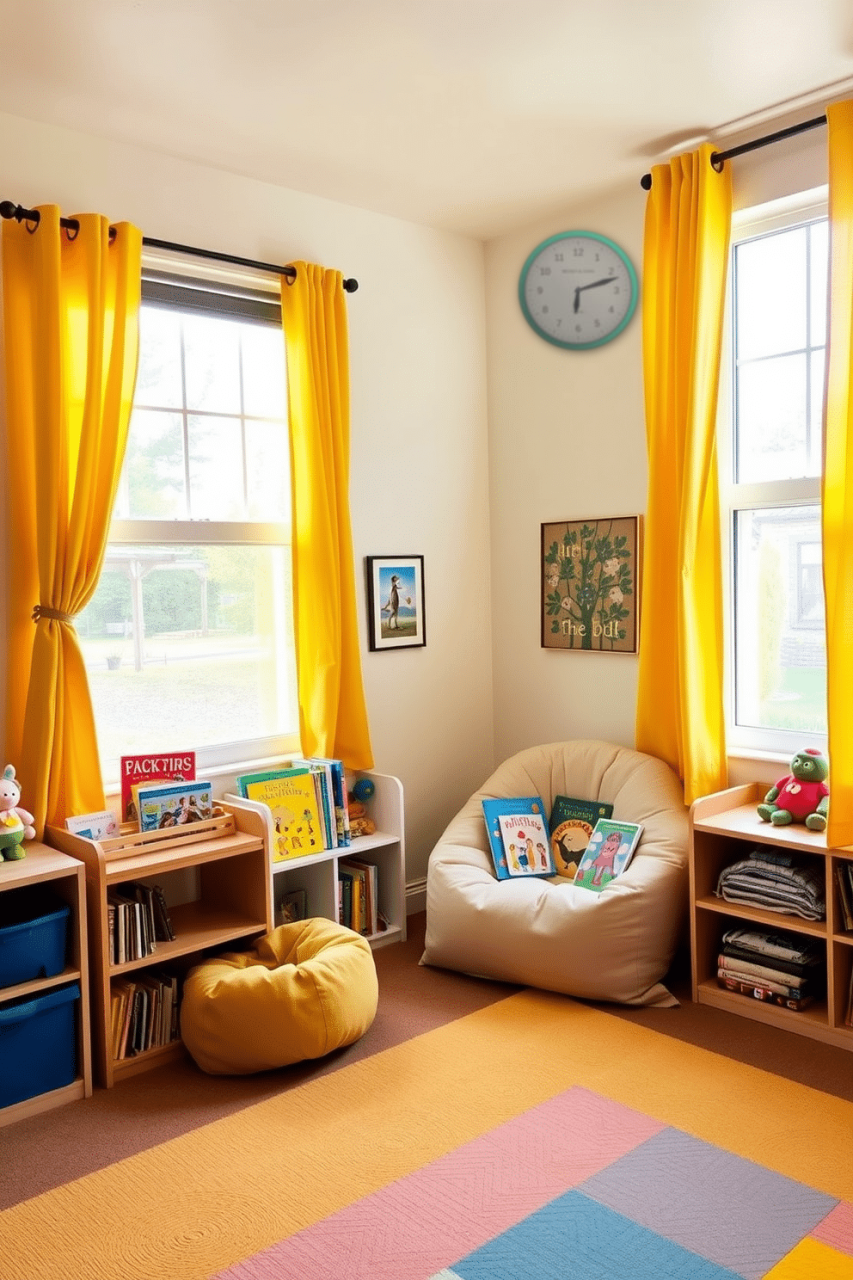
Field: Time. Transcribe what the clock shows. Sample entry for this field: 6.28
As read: 6.12
